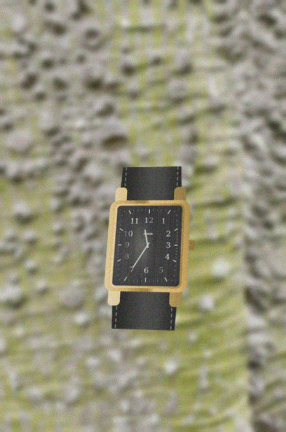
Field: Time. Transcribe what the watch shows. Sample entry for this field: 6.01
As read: 11.35
